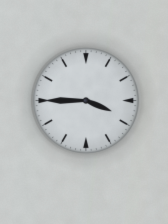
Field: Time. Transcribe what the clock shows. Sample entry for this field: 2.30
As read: 3.45
